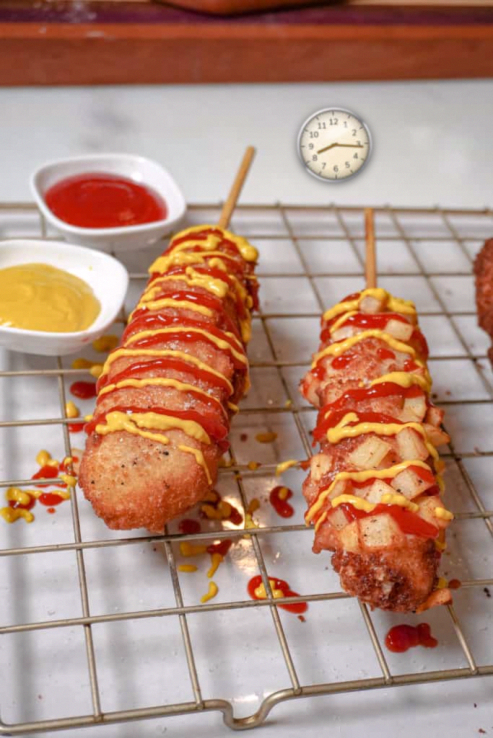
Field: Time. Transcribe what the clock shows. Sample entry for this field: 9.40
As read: 8.16
